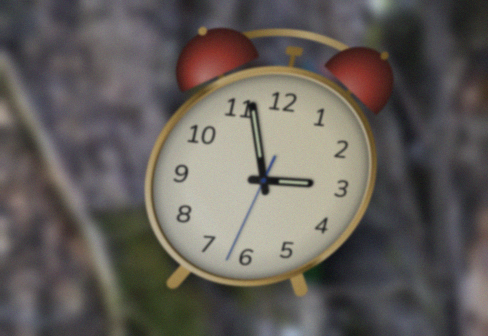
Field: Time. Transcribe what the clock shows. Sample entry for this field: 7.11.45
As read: 2.56.32
